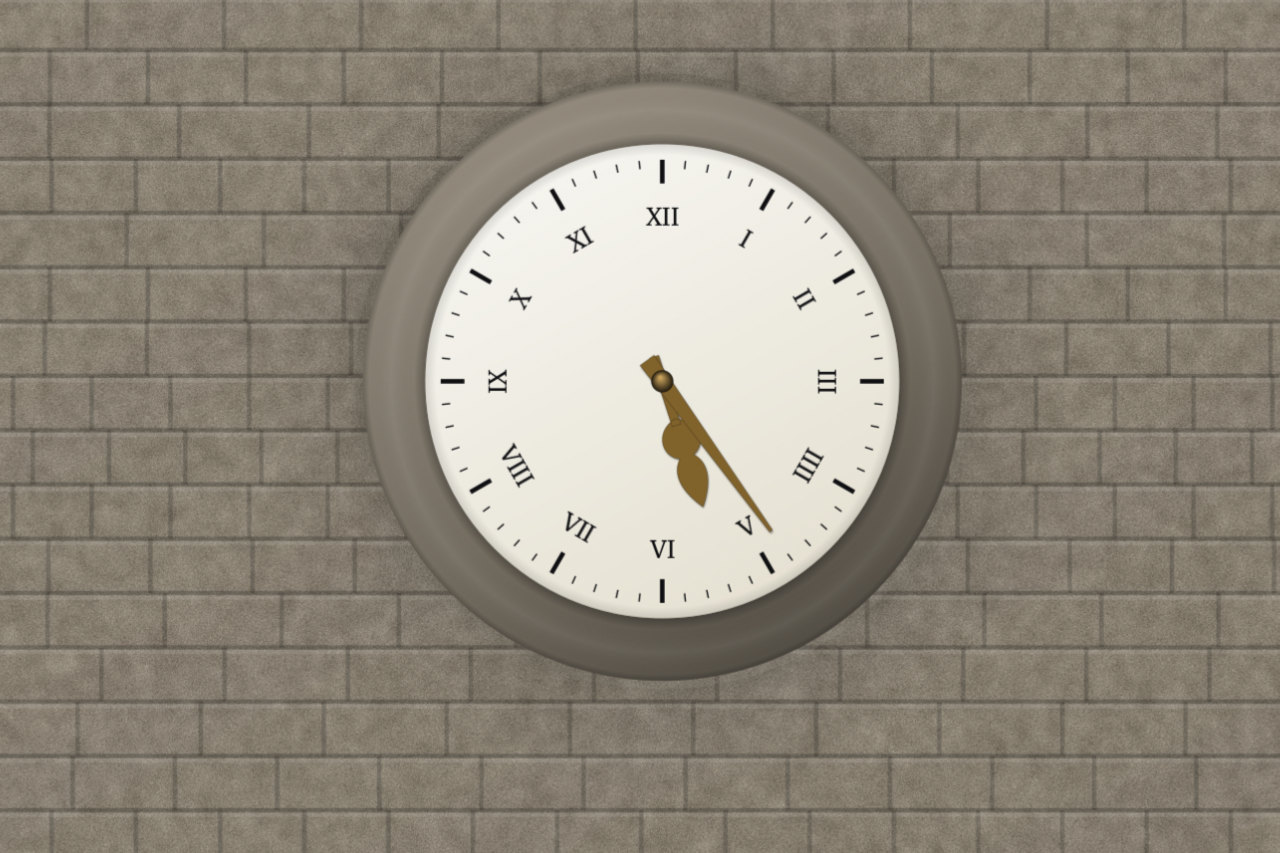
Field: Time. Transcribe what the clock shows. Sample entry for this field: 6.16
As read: 5.24
